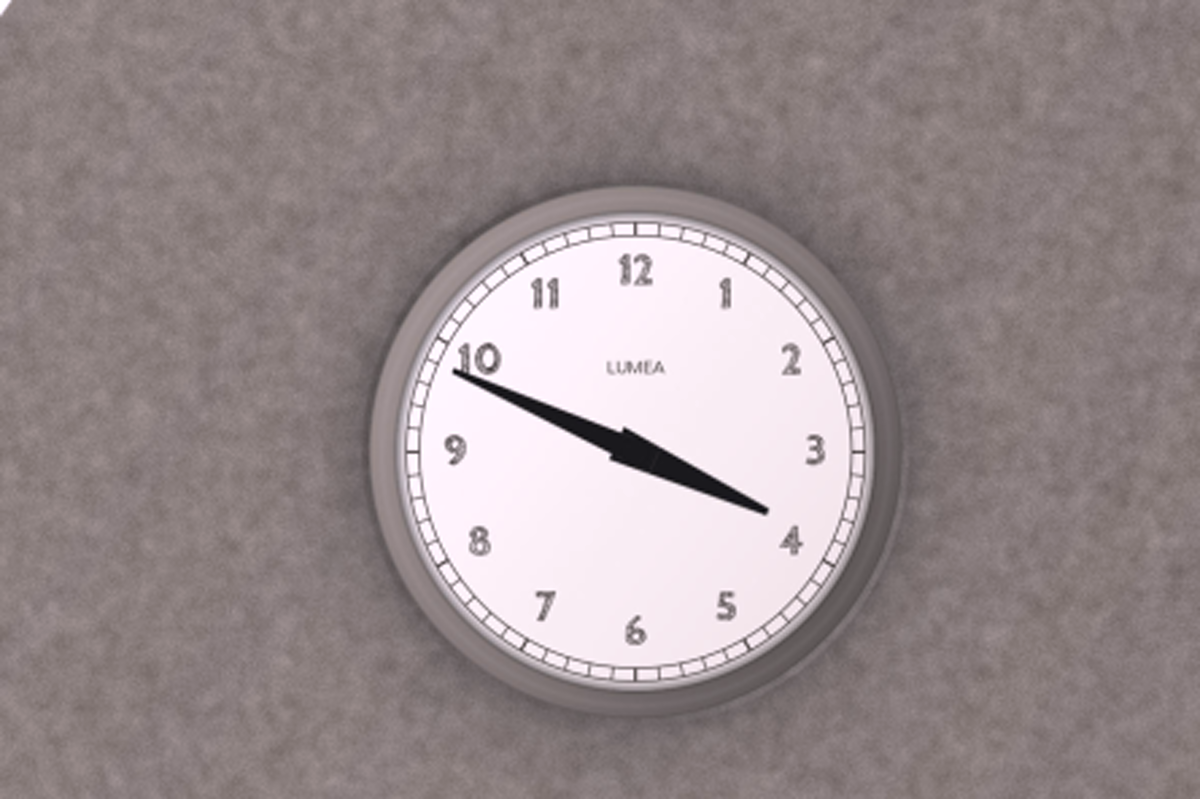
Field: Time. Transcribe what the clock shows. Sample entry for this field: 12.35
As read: 3.49
